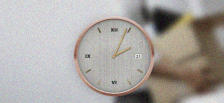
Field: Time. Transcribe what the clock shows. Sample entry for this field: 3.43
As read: 2.04
